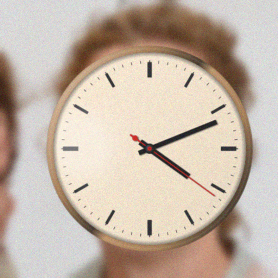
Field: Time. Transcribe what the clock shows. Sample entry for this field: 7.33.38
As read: 4.11.21
